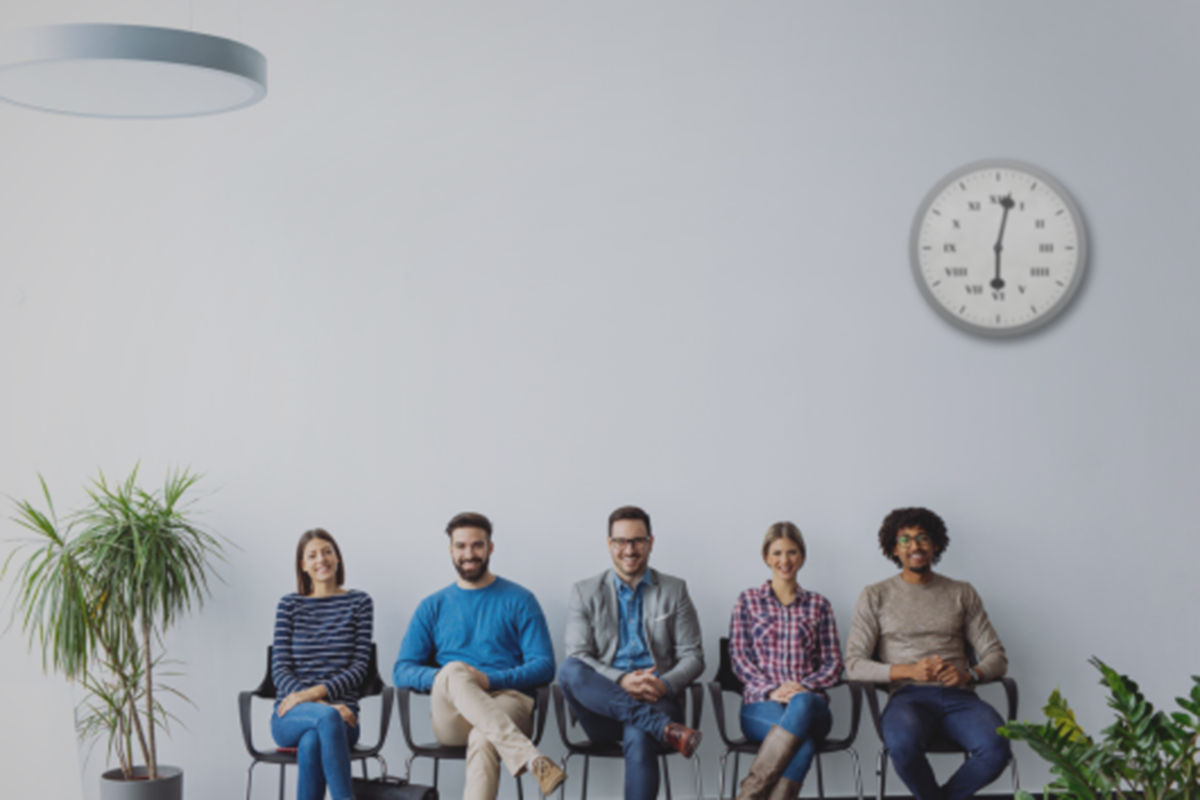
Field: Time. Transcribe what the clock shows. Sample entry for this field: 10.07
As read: 6.02
